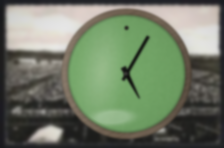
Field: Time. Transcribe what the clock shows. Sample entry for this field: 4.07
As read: 5.05
